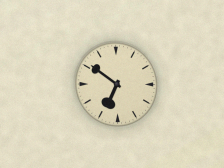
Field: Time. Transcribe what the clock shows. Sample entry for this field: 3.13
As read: 6.51
